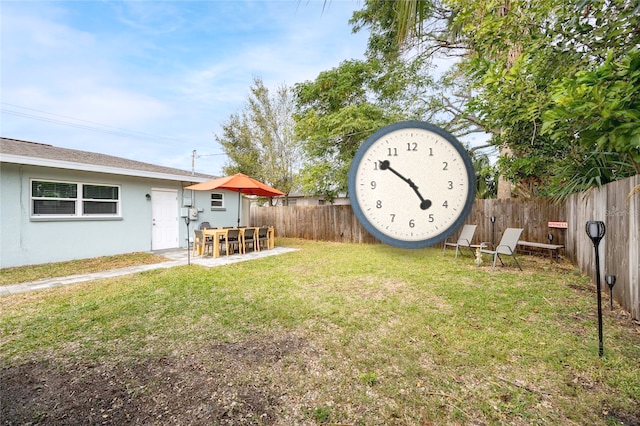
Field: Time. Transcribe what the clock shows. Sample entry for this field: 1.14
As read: 4.51
